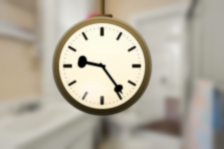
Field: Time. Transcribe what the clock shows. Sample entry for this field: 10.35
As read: 9.24
